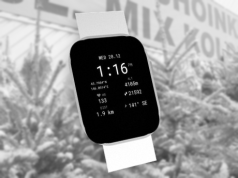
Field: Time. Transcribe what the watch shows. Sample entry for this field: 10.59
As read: 1.16
